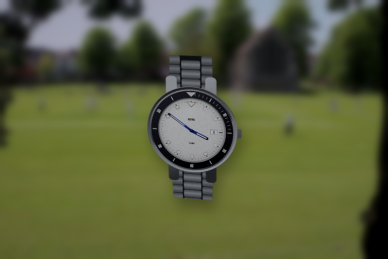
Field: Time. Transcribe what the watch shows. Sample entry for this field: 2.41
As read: 3.51
